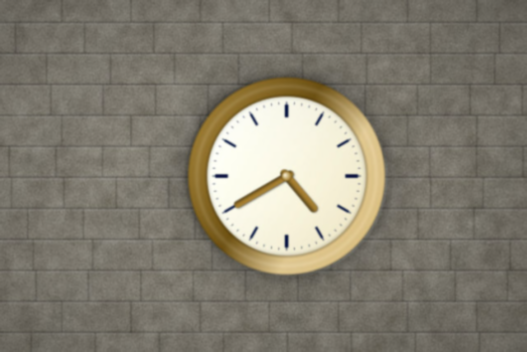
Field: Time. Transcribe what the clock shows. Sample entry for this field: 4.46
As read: 4.40
